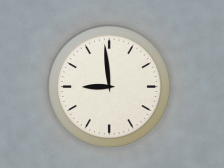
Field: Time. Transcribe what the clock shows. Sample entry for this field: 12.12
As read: 8.59
